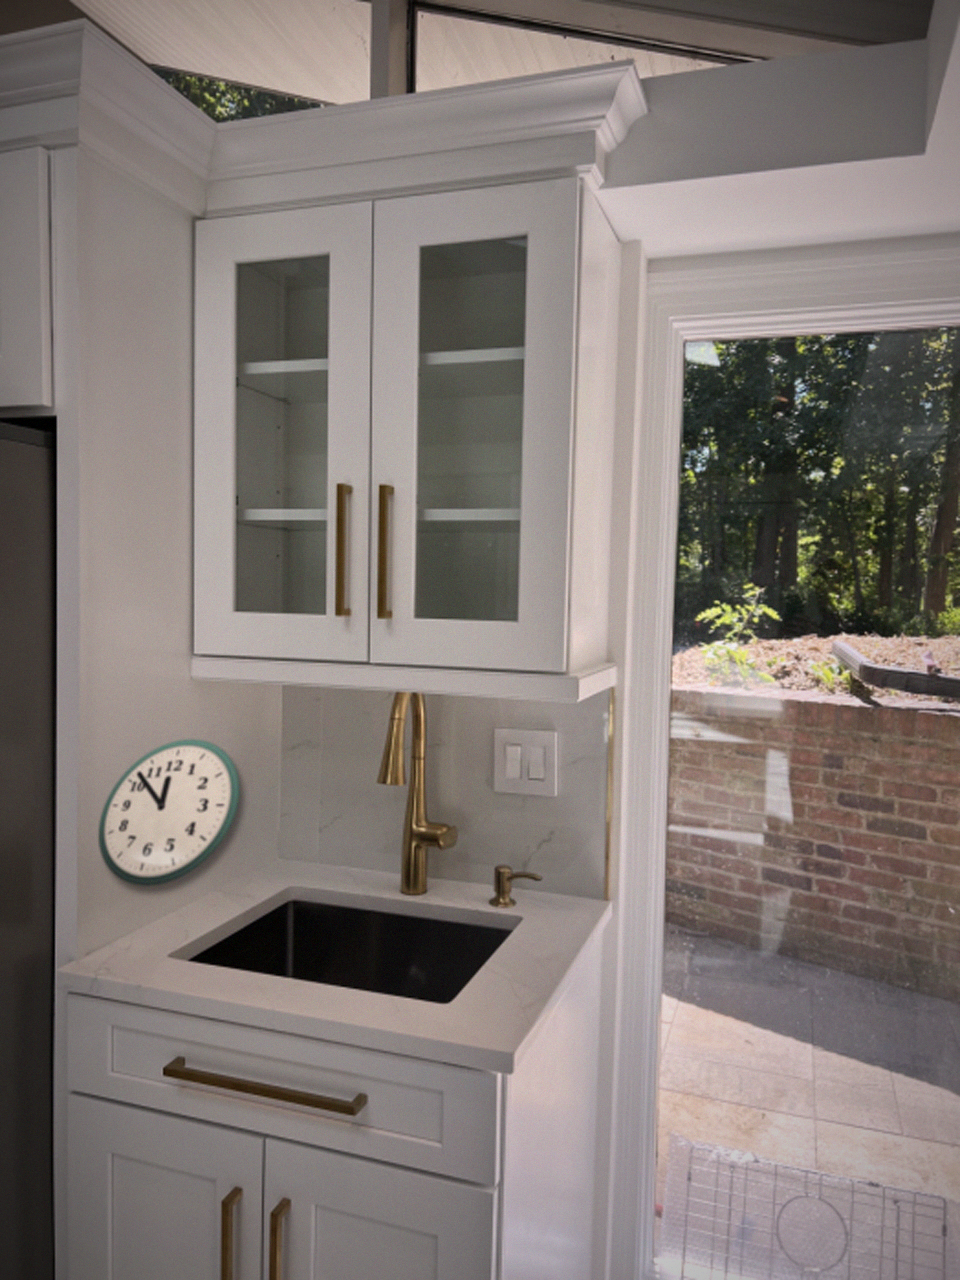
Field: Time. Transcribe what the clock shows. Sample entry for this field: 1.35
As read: 11.52
